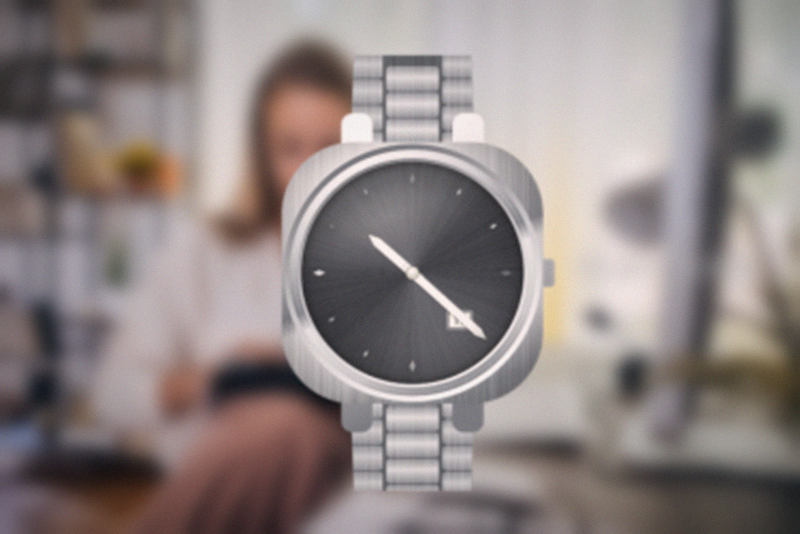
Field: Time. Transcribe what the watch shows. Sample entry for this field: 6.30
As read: 10.22
